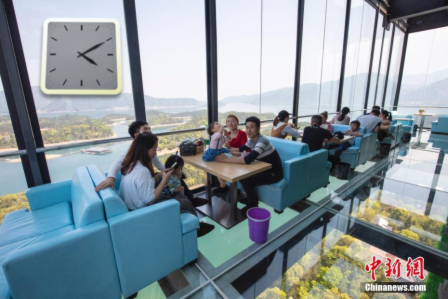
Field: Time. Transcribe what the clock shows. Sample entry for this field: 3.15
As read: 4.10
